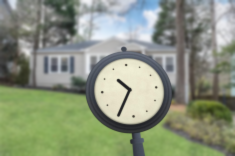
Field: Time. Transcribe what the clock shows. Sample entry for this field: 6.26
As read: 10.35
